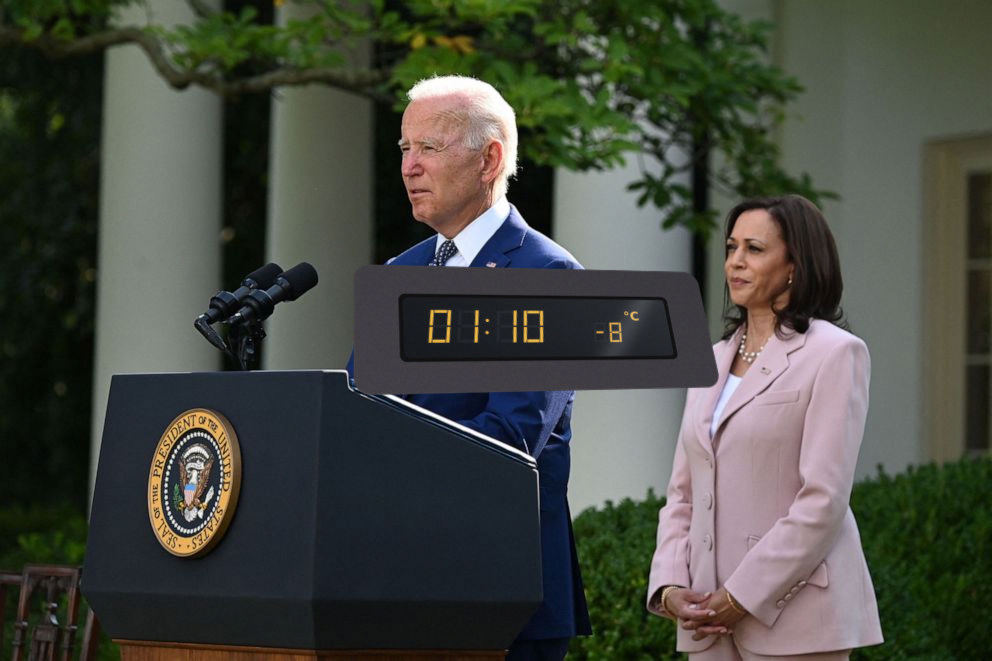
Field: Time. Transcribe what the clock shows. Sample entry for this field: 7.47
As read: 1.10
